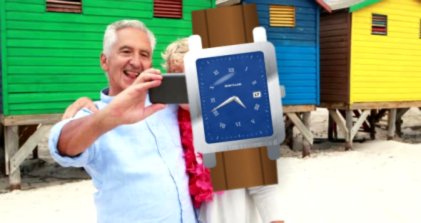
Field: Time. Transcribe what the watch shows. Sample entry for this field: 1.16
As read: 4.41
